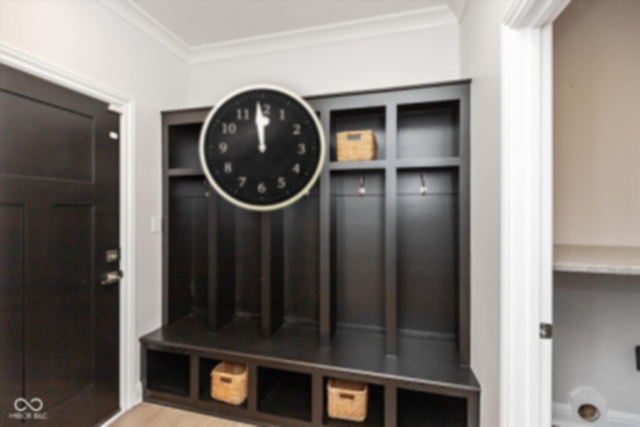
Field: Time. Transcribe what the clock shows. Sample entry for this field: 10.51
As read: 11.59
